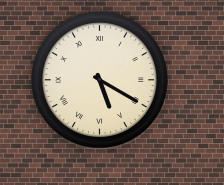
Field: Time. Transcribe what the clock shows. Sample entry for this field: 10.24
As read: 5.20
